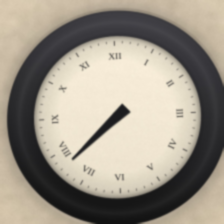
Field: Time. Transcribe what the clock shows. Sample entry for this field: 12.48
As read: 7.38
